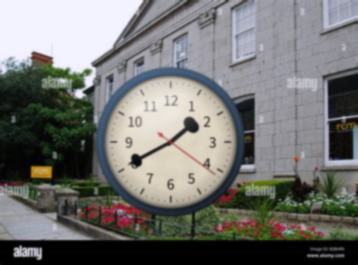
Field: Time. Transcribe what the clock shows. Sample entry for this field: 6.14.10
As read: 1.40.21
